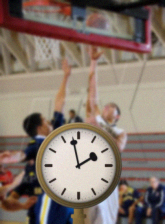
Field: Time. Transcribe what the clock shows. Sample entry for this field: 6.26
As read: 1.58
